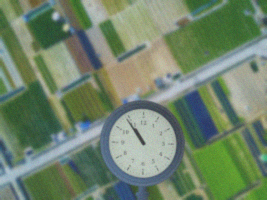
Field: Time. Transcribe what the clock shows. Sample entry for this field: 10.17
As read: 10.54
